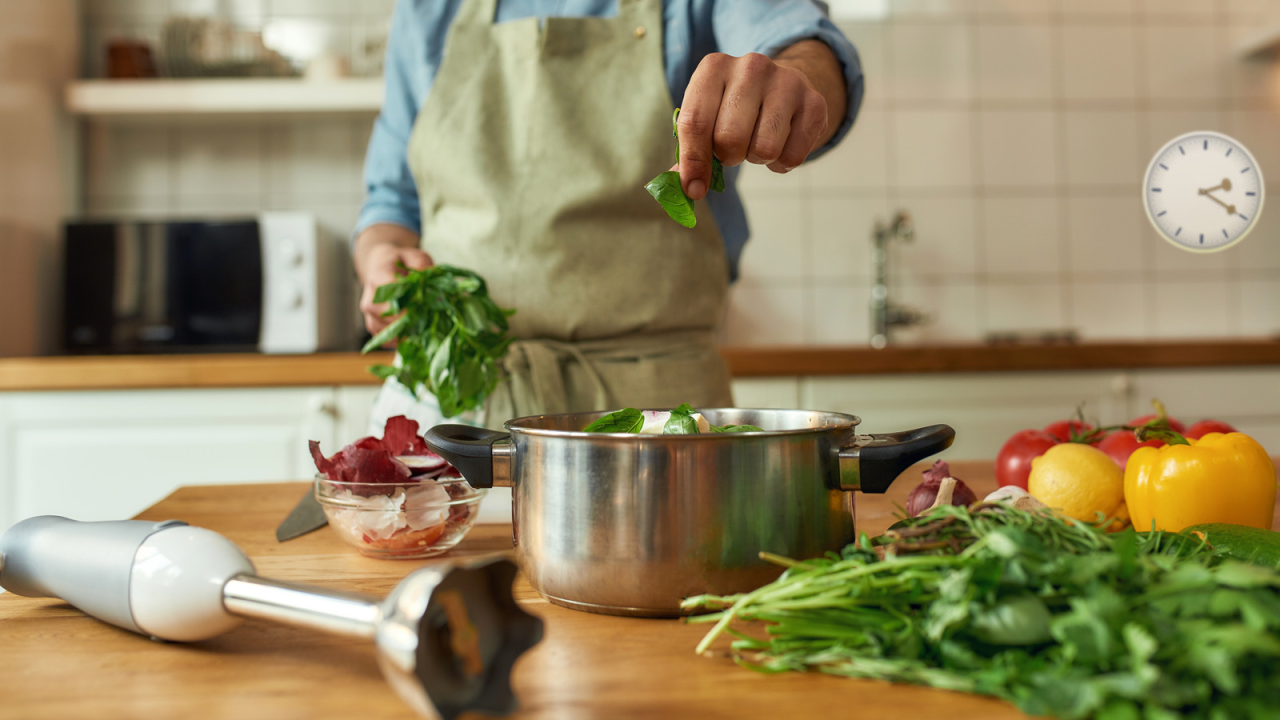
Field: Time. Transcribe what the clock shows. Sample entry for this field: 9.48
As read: 2.20
